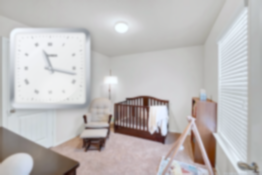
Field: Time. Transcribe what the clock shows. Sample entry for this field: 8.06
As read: 11.17
